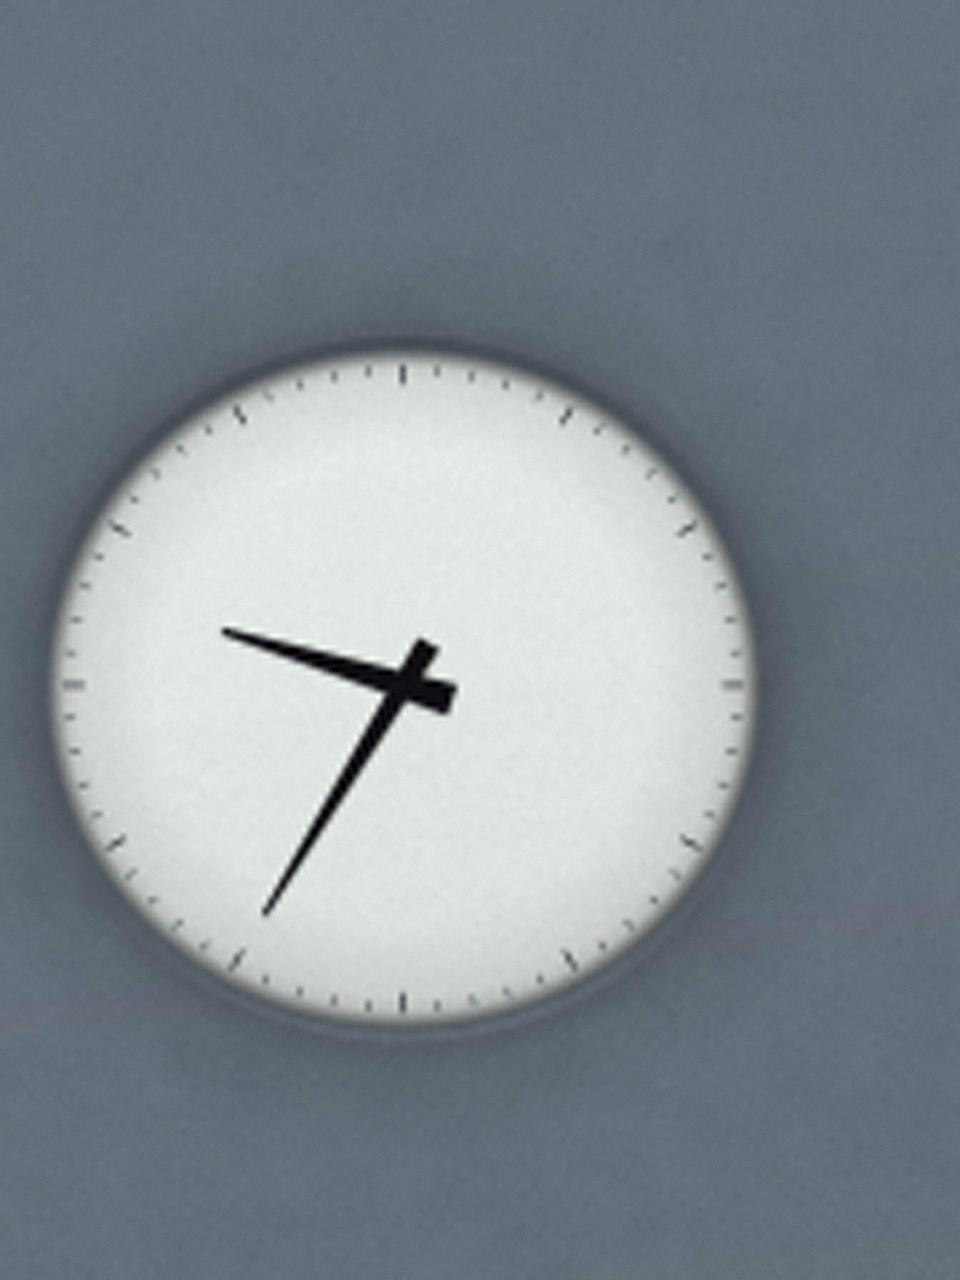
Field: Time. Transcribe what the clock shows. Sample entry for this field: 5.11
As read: 9.35
